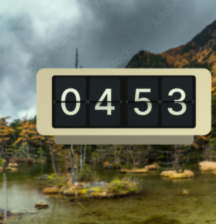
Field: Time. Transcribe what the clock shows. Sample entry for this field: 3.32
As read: 4.53
